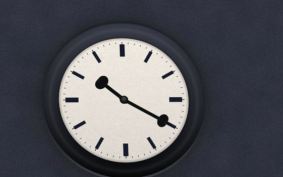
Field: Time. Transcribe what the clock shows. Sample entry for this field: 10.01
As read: 10.20
